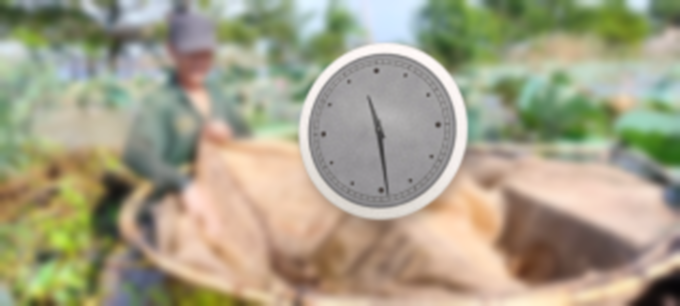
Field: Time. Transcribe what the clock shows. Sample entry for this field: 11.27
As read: 11.29
